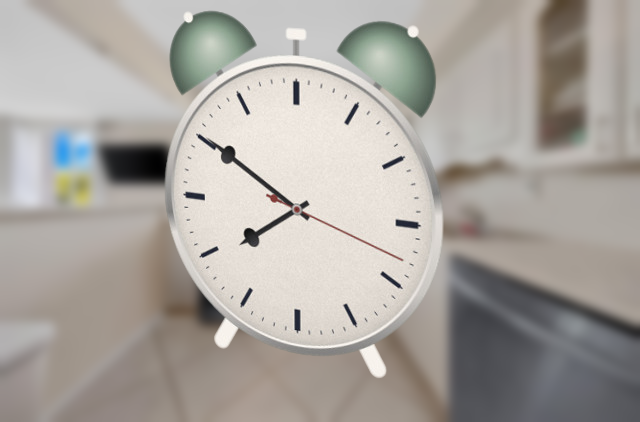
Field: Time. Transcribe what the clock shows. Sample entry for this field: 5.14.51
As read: 7.50.18
